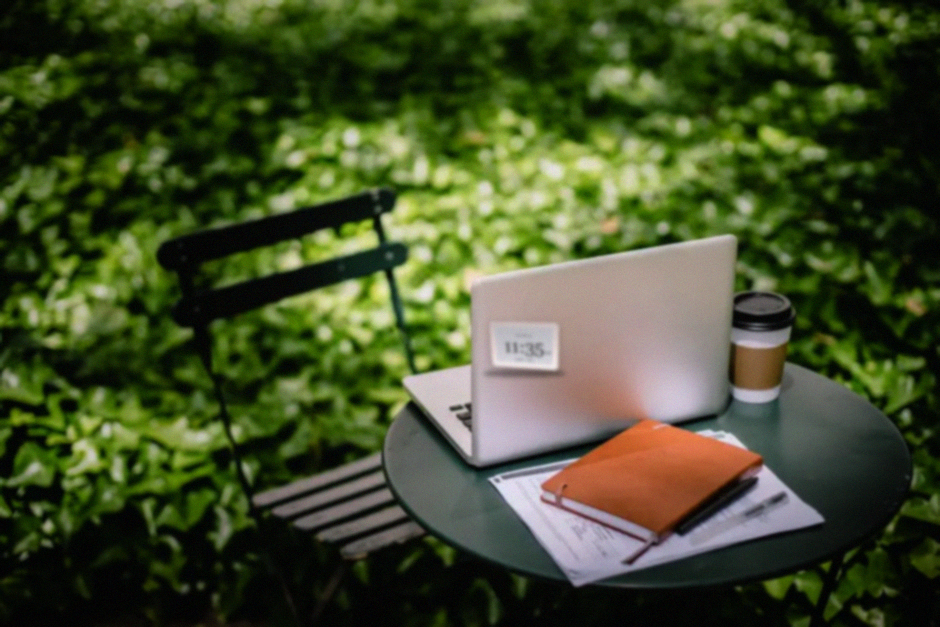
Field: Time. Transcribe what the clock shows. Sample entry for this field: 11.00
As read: 11.35
